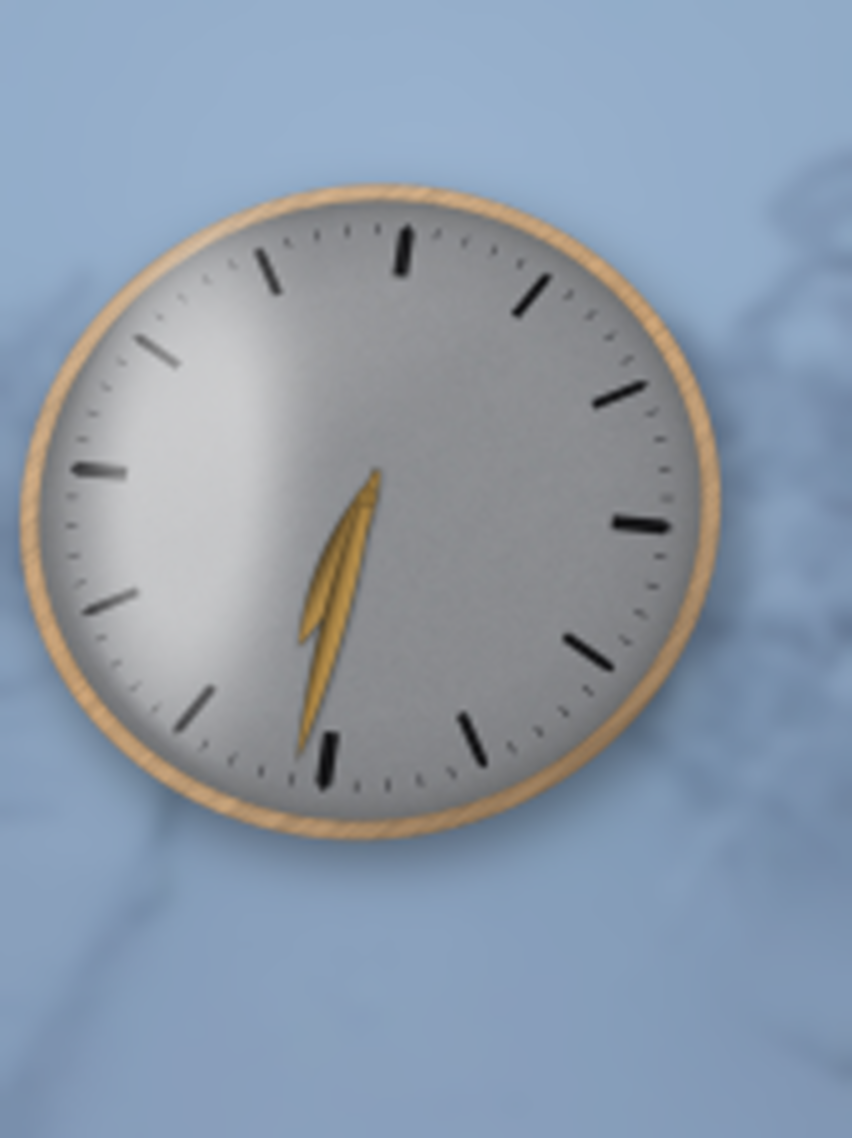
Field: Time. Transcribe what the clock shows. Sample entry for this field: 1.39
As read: 6.31
